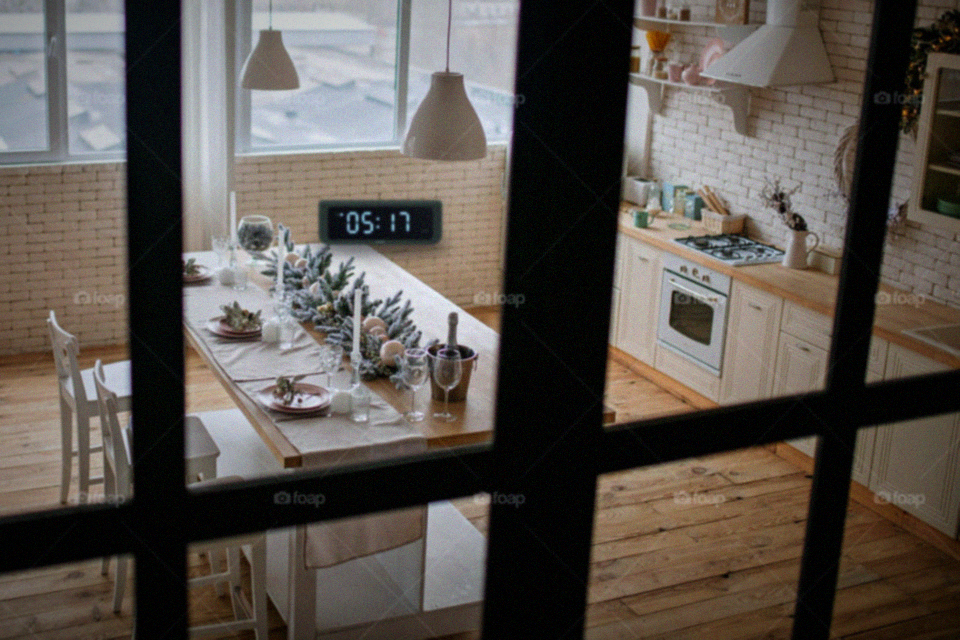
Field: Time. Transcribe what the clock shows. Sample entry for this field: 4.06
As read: 5.17
